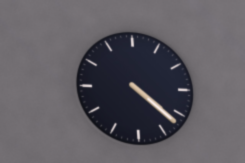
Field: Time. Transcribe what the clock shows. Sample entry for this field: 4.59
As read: 4.22
